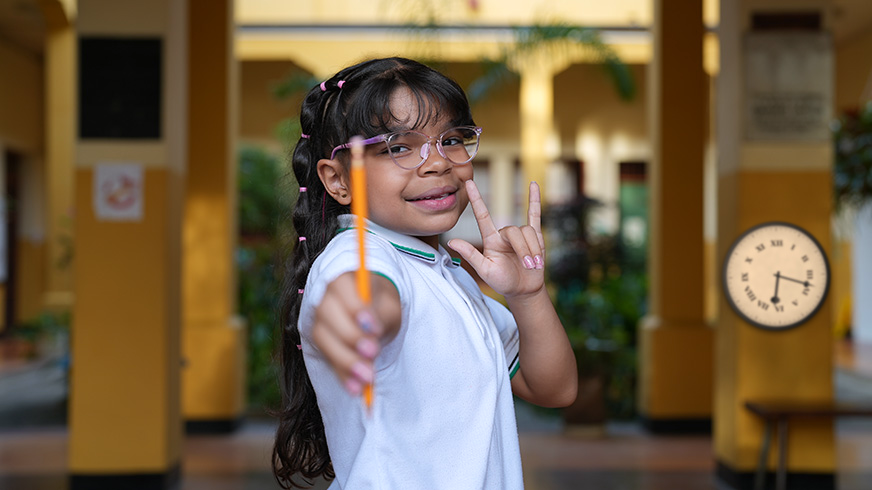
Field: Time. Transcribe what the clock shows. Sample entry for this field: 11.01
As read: 6.18
